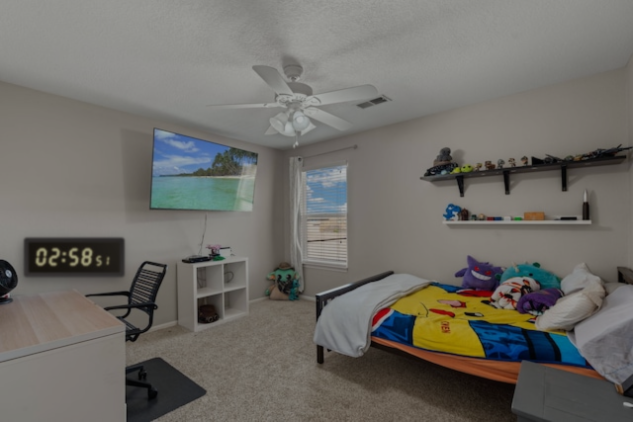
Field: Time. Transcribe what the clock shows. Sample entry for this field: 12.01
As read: 2.58
